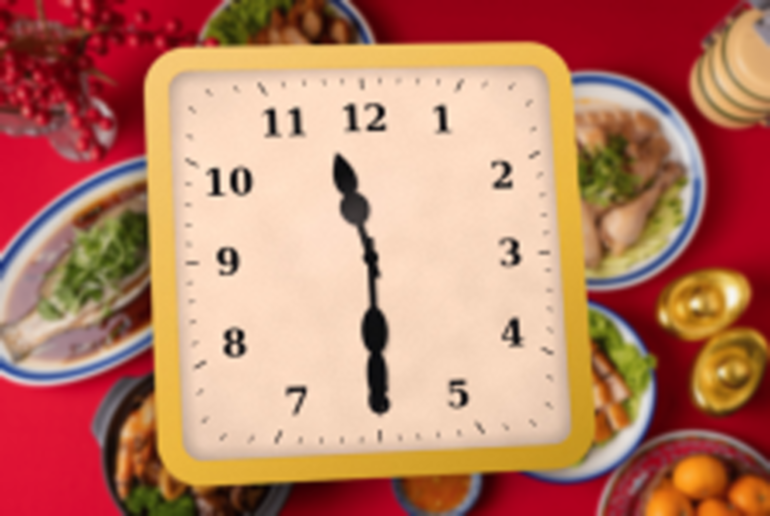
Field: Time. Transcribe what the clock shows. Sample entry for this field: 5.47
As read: 11.30
